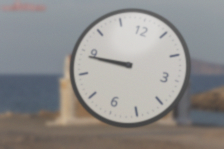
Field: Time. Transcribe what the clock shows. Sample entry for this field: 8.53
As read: 8.44
